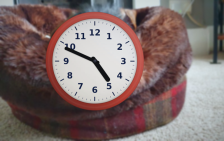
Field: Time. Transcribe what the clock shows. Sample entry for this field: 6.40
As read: 4.49
